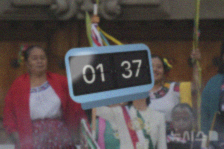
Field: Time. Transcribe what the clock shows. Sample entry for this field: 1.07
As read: 1.37
